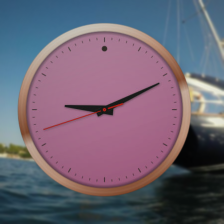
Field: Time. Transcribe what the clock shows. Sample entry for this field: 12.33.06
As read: 9.10.42
